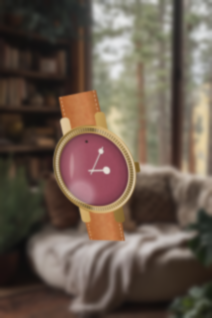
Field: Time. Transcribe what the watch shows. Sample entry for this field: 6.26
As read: 3.06
